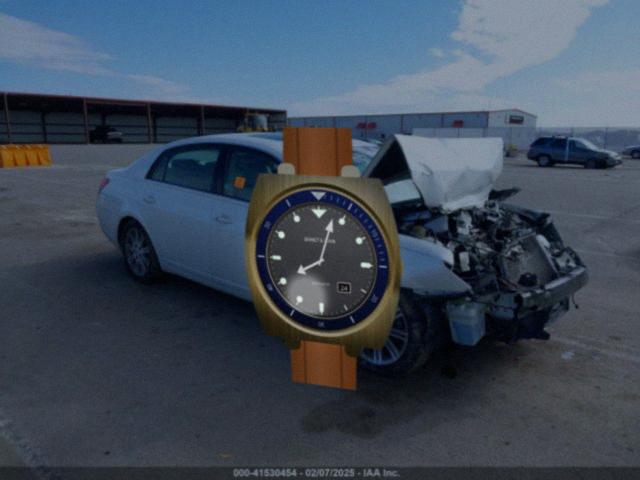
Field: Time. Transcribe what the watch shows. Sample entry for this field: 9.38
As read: 8.03
